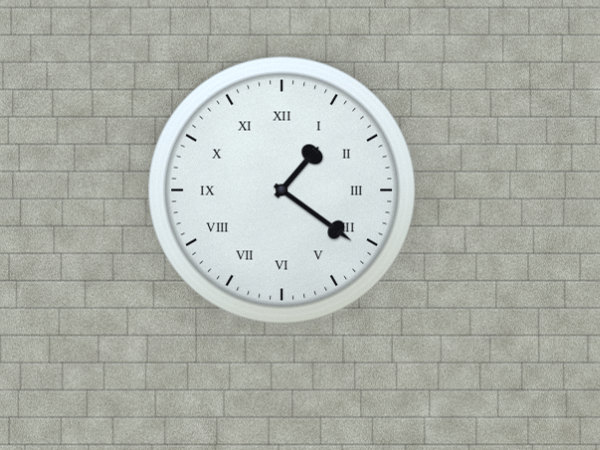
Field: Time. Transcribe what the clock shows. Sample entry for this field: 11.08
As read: 1.21
